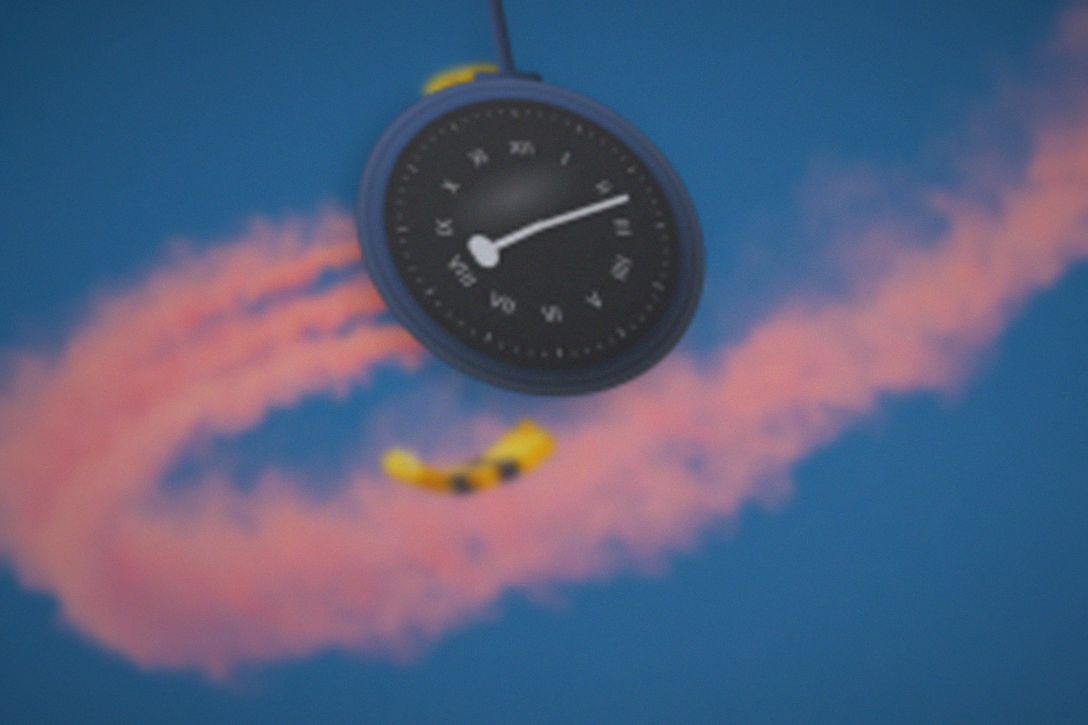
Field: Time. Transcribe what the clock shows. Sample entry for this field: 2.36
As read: 8.12
